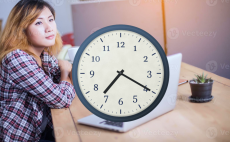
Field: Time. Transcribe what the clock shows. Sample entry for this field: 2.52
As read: 7.20
